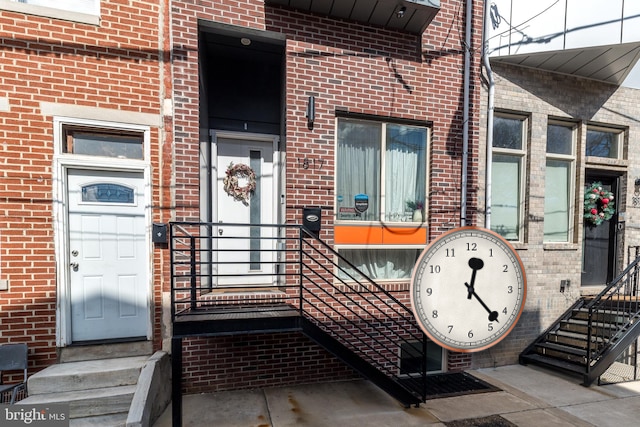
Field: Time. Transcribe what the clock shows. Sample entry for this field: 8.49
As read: 12.23
